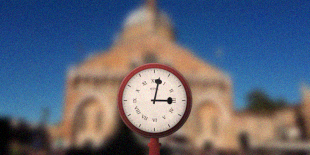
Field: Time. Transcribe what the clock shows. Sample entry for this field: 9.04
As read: 3.02
